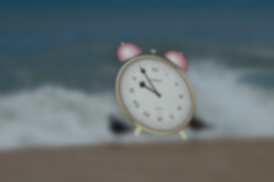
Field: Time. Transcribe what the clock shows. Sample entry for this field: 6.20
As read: 9.55
